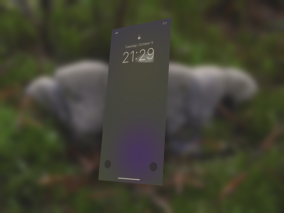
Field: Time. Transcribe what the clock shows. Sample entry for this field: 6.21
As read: 21.29
